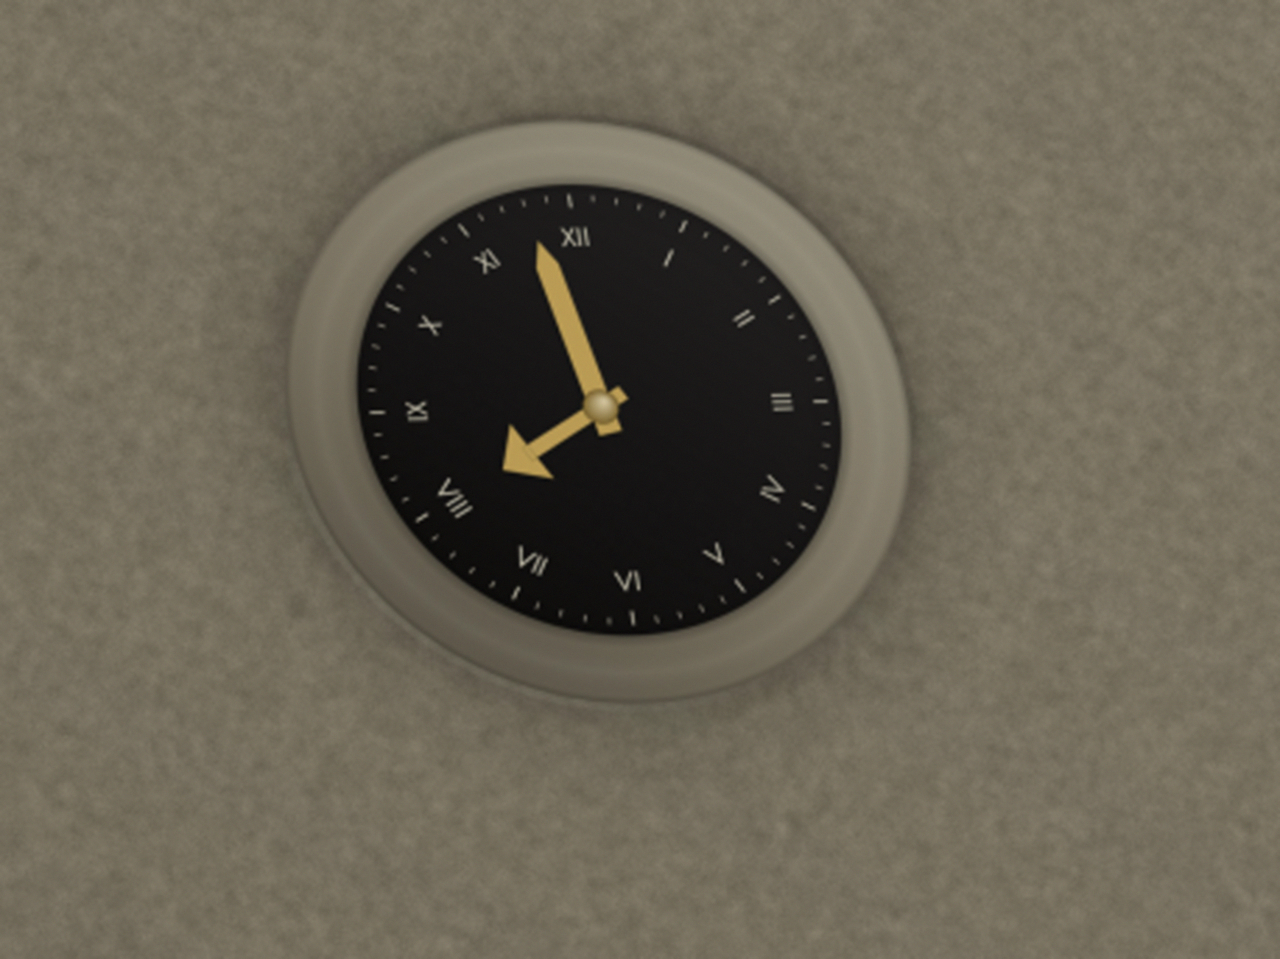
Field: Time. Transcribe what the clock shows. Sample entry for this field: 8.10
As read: 7.58
